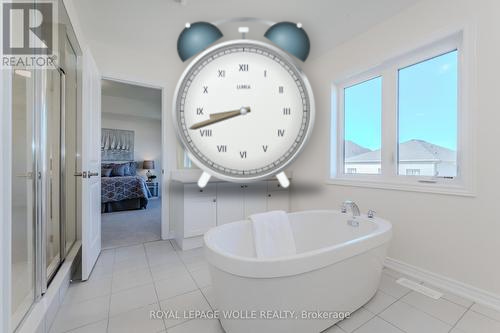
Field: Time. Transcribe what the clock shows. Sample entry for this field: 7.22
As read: 8.42
